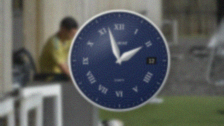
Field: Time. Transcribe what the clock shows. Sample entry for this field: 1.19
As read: 1.57
